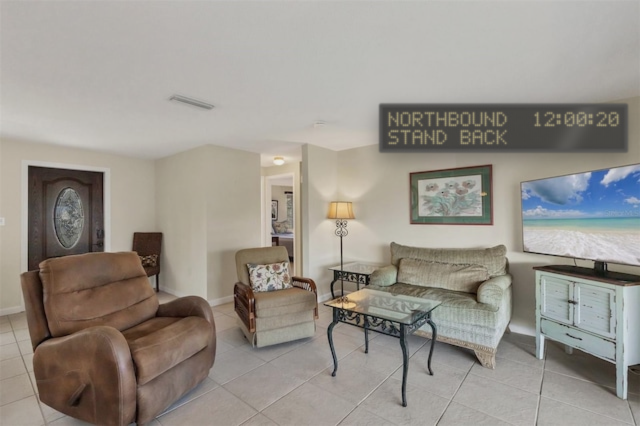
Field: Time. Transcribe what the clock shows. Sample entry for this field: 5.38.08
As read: 12.00.20
